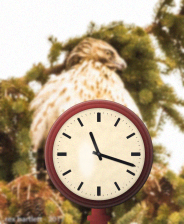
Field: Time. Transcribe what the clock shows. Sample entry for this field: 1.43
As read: 11.18
